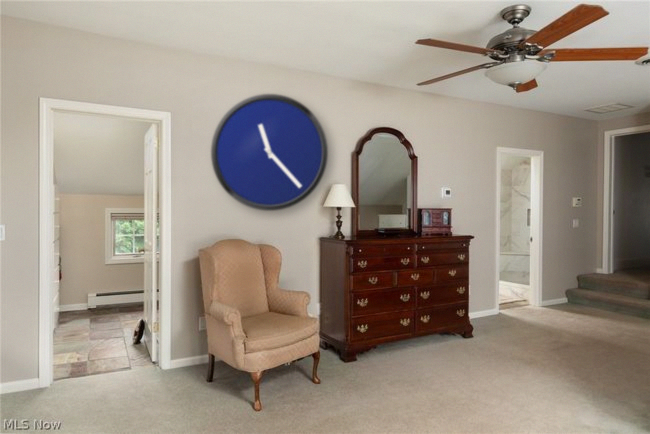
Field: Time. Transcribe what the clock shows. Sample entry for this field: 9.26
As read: 11.23
